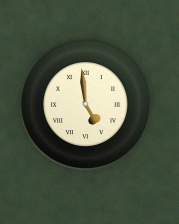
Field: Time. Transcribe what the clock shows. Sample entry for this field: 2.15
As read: 4.59
